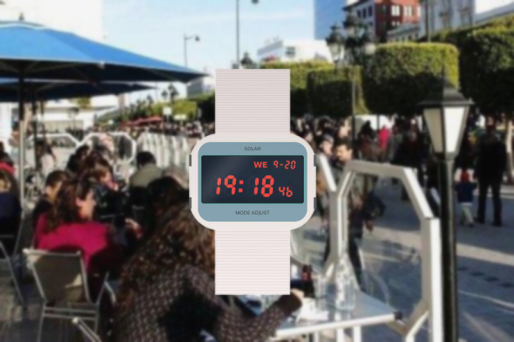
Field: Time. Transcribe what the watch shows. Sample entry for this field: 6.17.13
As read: 19.18.46
